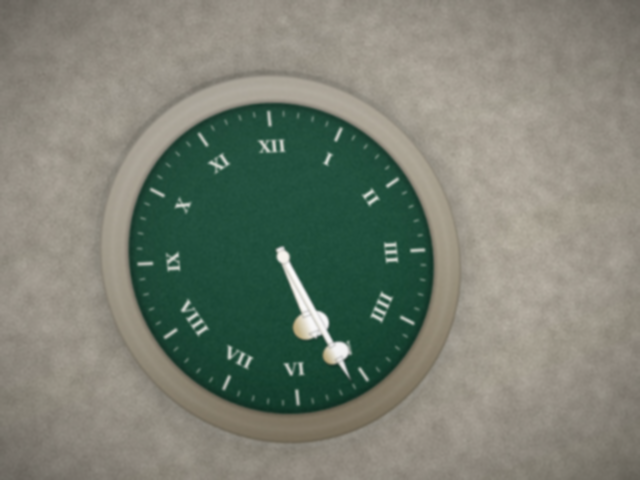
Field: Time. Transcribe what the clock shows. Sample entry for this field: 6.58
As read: 5.26
